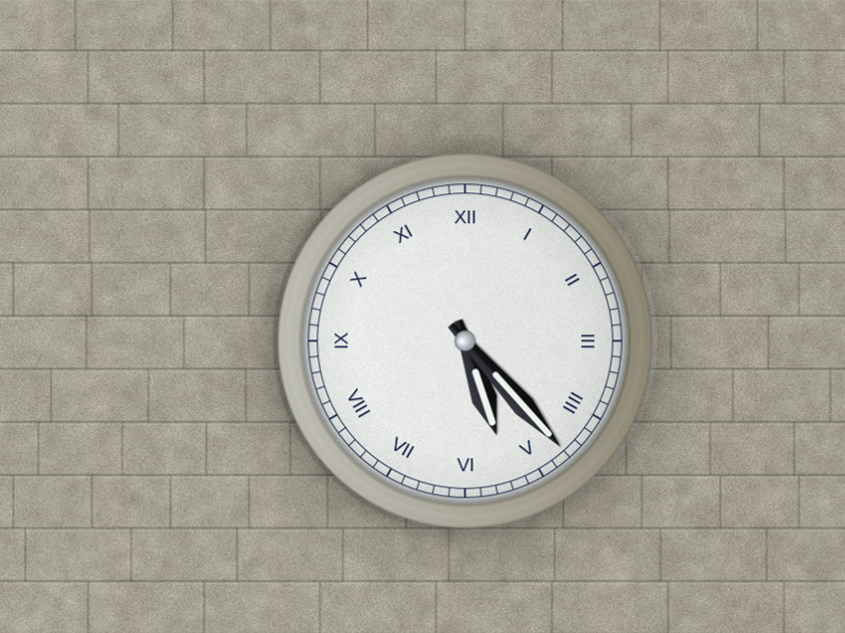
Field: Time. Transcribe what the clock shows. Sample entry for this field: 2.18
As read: 5.23
